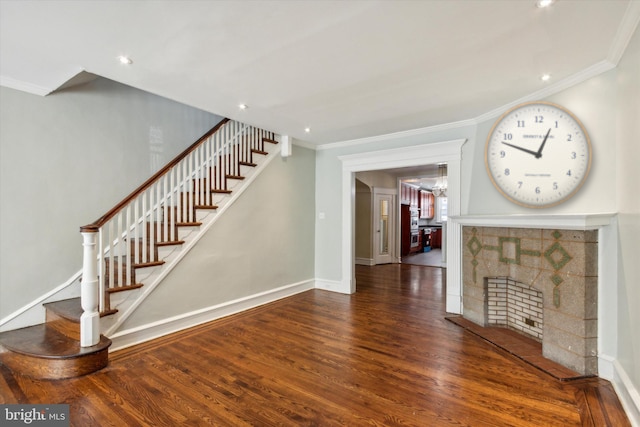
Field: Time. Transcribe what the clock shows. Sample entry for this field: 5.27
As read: 12.48
